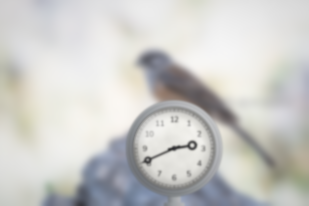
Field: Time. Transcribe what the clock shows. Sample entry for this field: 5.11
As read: 2.41
